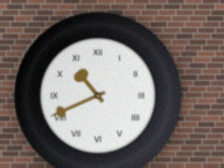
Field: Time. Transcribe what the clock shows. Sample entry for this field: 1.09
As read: 10.41
